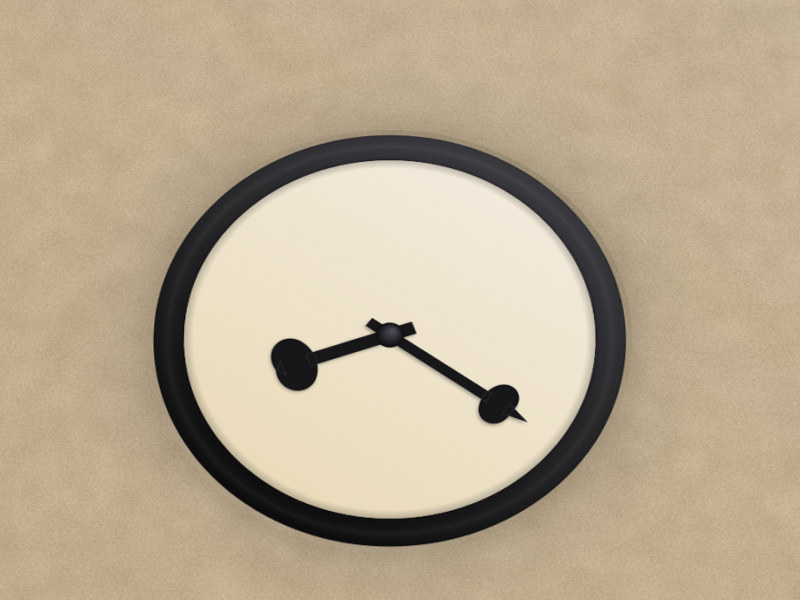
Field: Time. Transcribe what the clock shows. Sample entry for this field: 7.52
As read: 8.21
